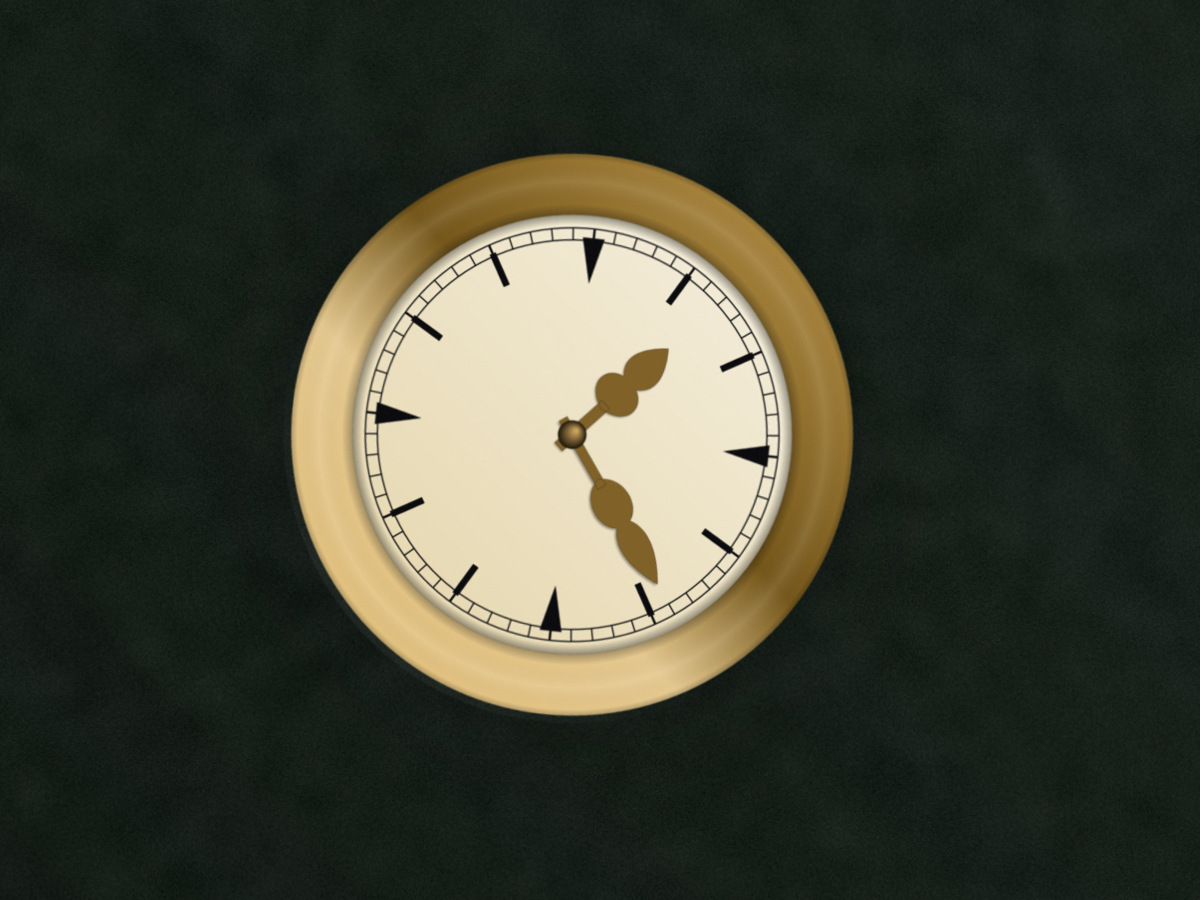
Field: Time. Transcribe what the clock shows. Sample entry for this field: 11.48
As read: 1.24
